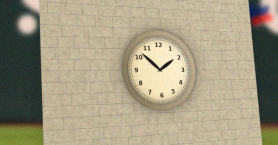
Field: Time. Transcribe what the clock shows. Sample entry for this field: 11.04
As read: 1.52
